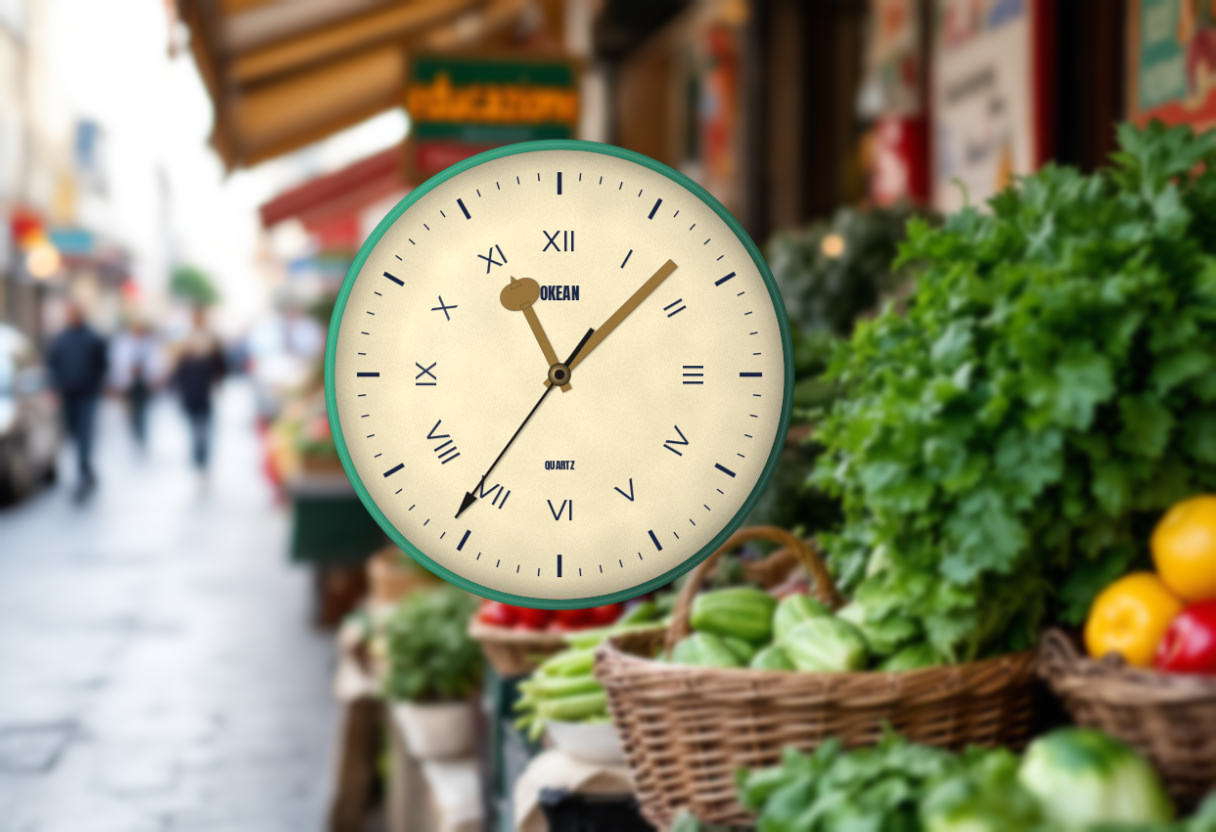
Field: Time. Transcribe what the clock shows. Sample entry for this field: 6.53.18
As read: 11.07.36
